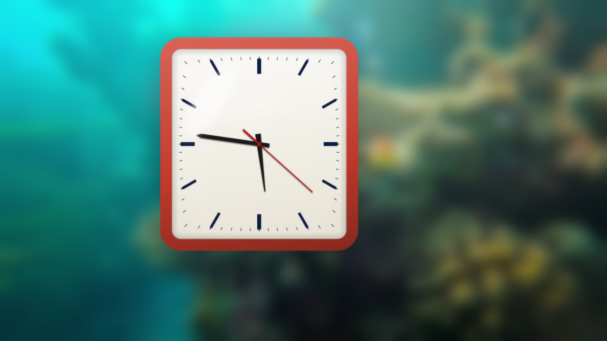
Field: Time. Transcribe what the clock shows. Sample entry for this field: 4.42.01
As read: 5.46.22
